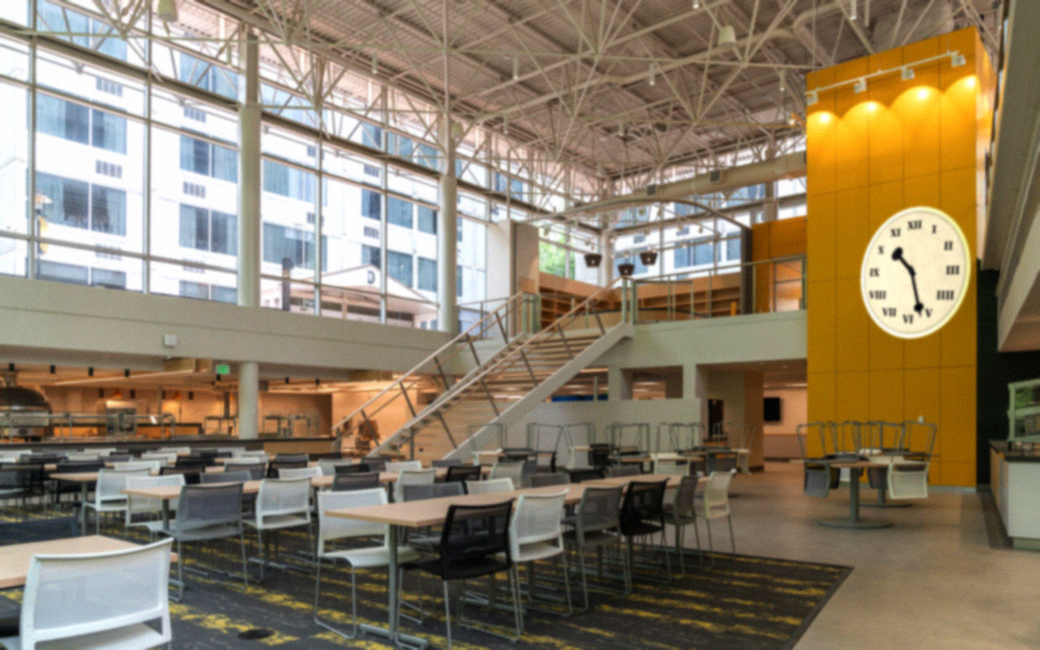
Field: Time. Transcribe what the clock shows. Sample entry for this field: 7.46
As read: 10.27
